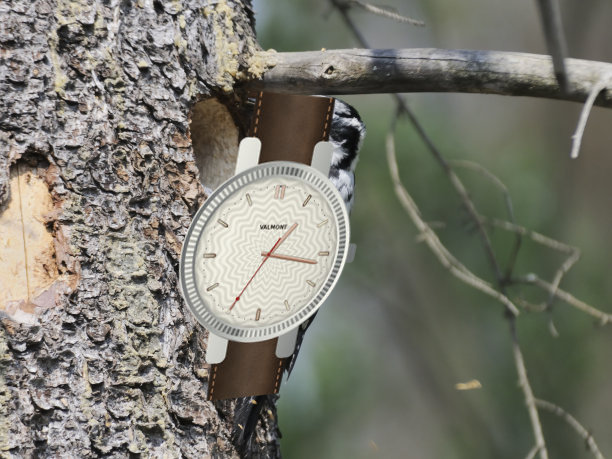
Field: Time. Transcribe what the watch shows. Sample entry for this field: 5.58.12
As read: 1.16.35
